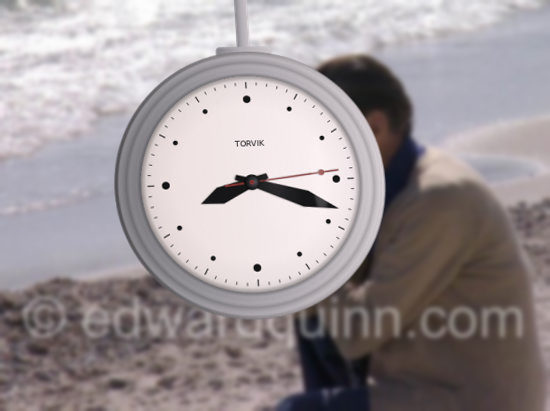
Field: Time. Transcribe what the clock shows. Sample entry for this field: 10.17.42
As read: 8.18.14
